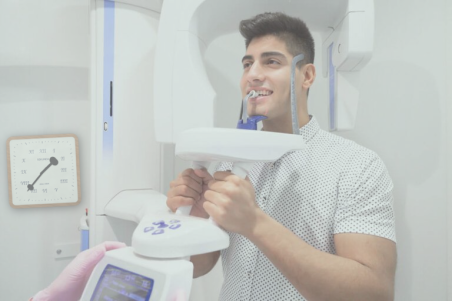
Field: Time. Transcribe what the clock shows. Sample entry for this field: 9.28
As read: 1.37
